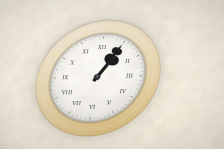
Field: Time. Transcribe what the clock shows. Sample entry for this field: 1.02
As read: 1.05
